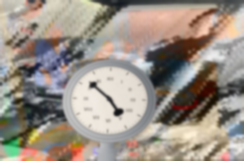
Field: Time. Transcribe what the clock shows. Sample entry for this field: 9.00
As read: 4.52
